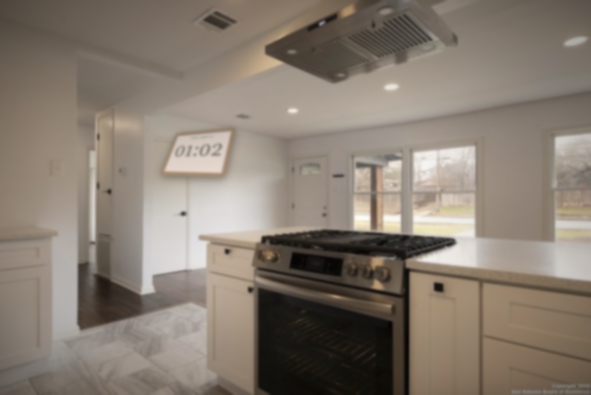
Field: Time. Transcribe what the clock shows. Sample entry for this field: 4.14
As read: 1.02
